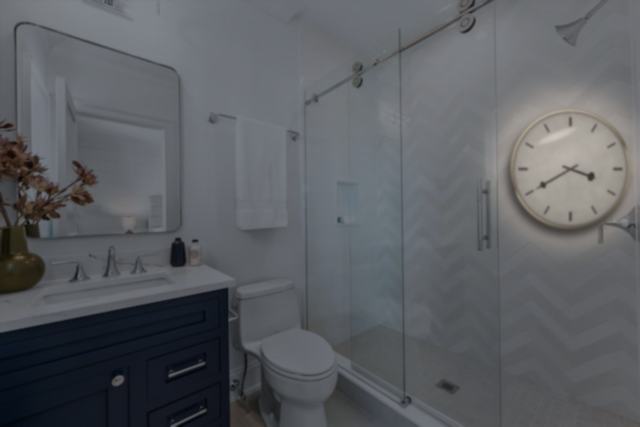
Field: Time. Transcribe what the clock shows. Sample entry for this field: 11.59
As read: 3.40
